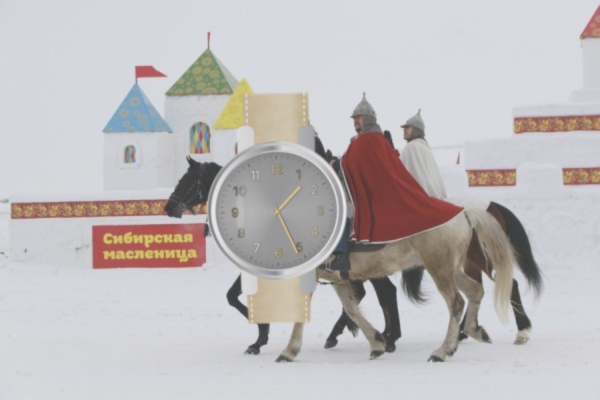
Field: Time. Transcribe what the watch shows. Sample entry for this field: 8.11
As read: 1.26
